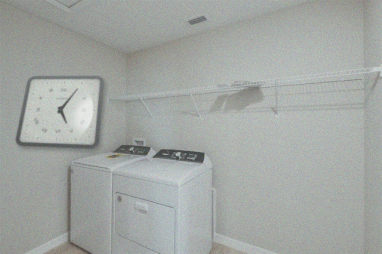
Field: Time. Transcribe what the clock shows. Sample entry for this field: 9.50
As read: 5.05
